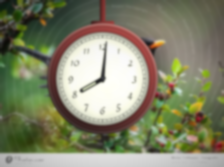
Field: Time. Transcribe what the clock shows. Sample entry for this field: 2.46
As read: 8.01
